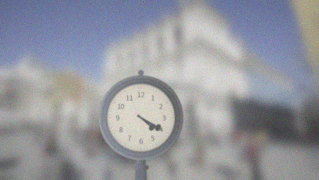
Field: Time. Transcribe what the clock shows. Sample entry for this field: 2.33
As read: 4.20
